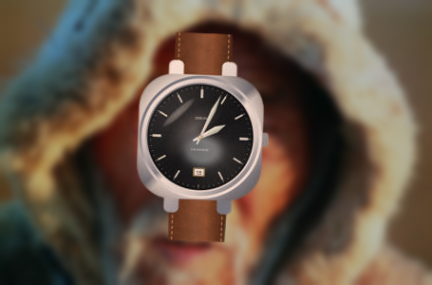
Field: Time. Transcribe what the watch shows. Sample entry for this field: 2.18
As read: 2.04
